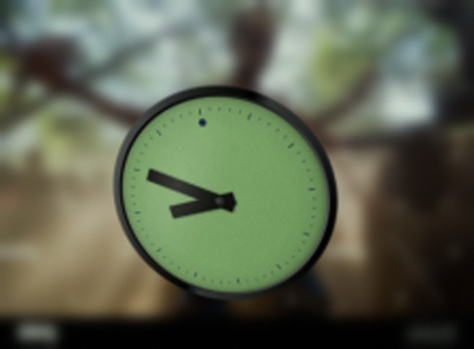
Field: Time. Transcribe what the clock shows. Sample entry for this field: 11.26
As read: 8.50
